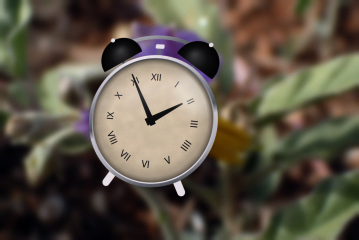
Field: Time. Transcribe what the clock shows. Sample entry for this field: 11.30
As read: 1.55
